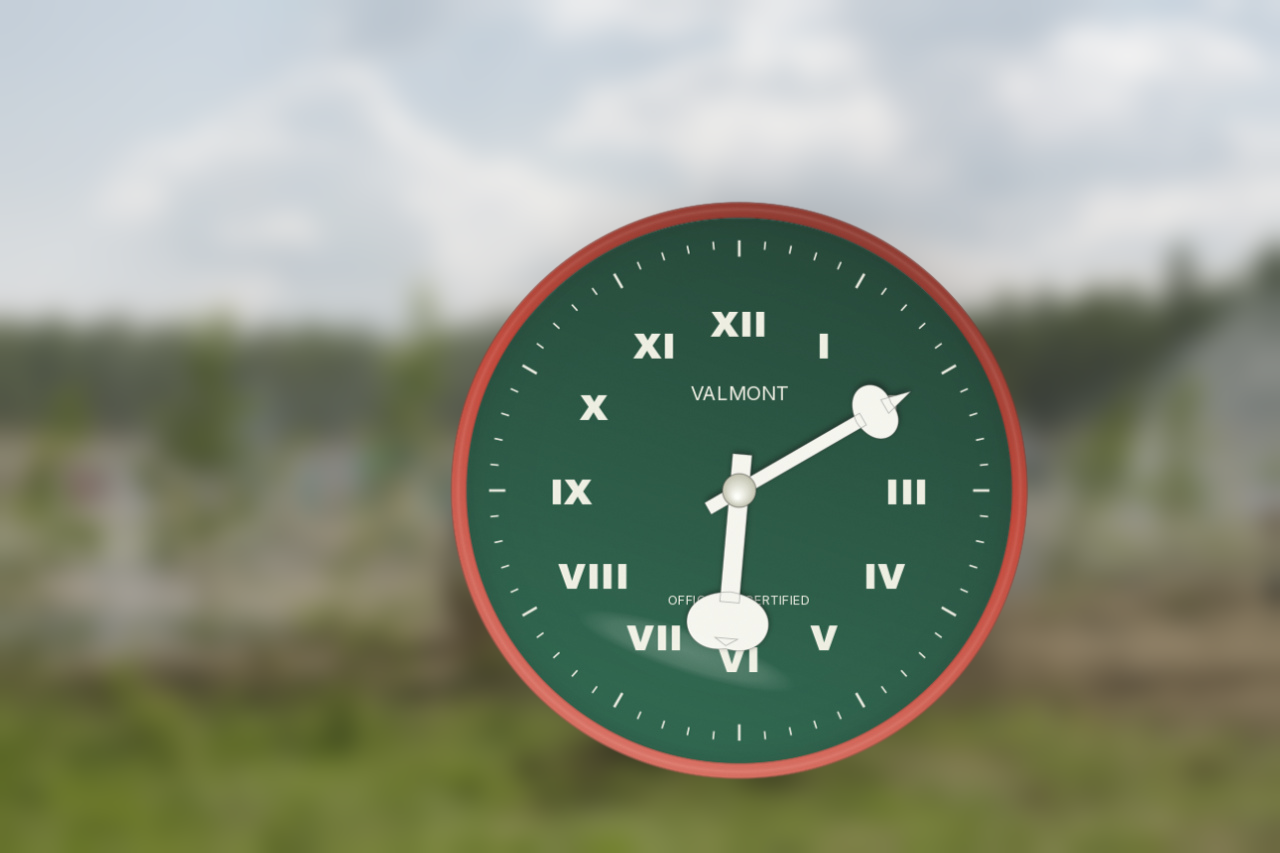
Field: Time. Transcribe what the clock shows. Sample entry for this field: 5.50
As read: 6.10
